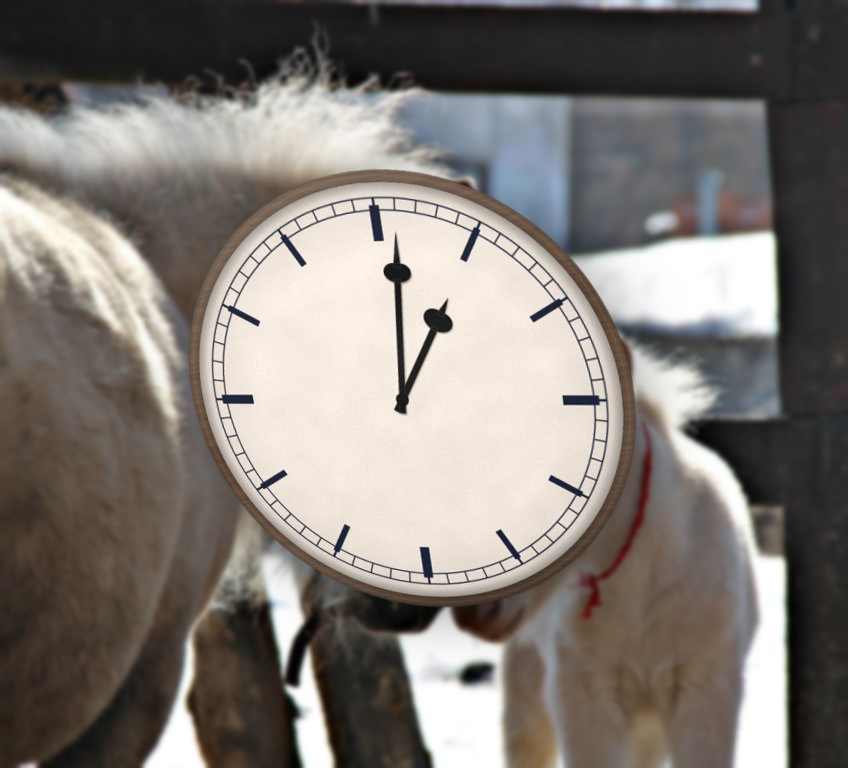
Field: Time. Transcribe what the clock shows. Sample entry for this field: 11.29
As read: 1.01
